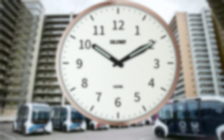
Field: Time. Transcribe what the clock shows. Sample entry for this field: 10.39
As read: 10.10
